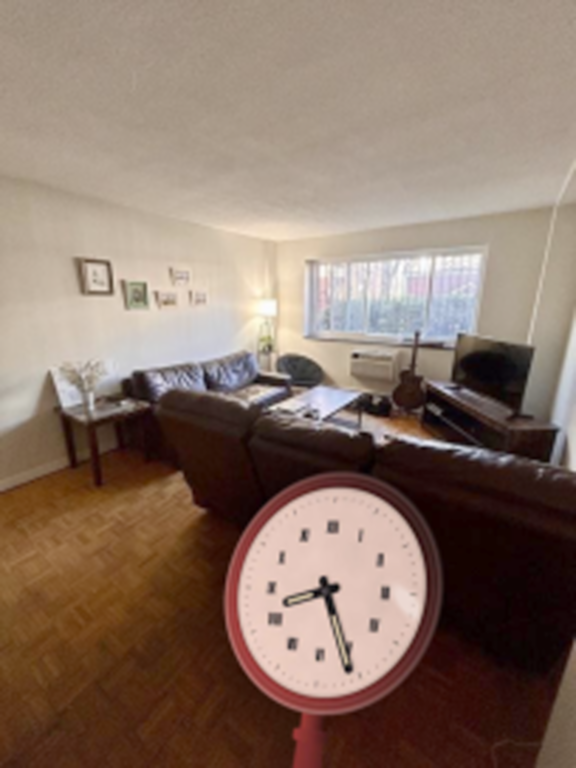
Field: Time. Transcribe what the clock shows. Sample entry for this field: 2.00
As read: 8.26
